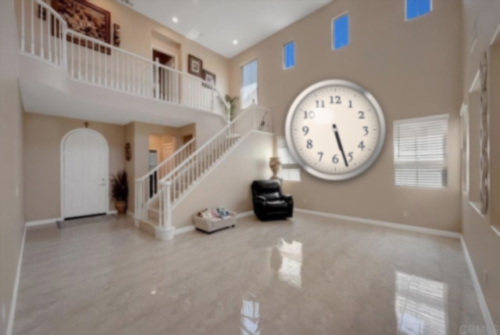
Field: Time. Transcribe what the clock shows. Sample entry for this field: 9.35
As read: 5.27
